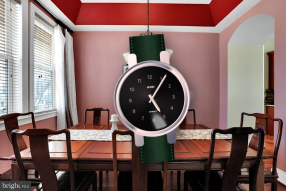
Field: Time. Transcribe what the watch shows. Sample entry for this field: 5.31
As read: 5.06
